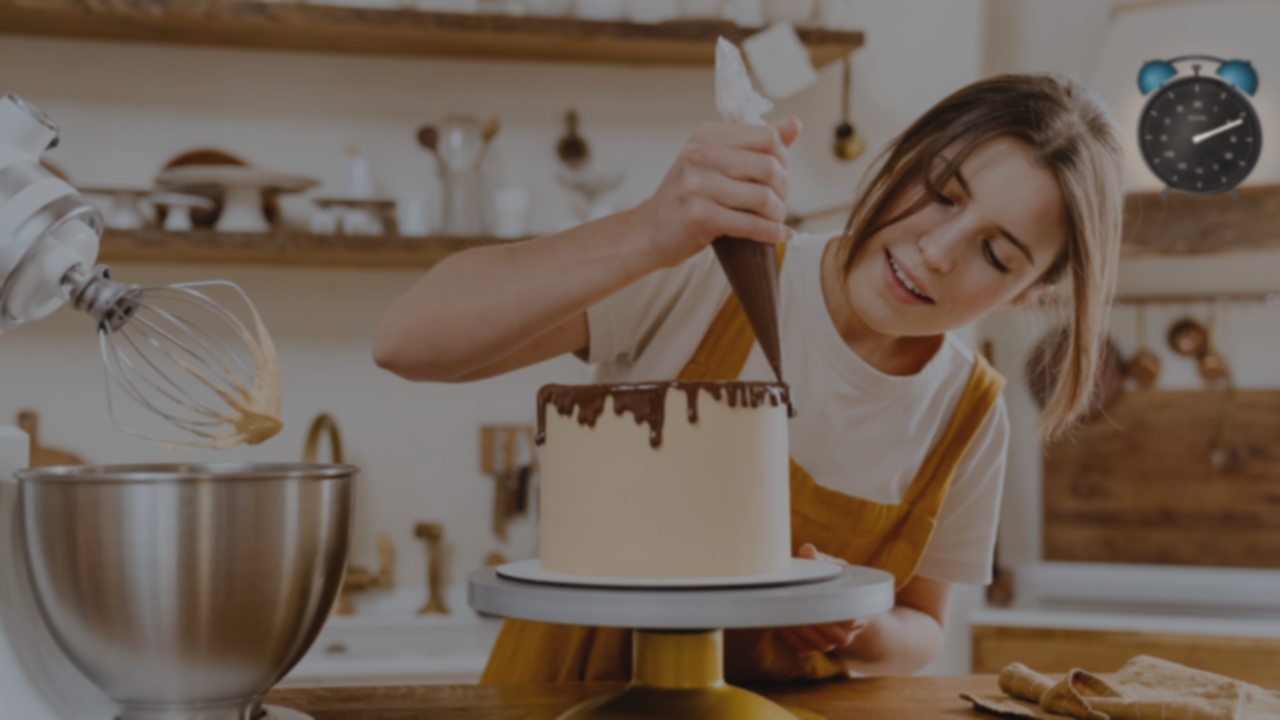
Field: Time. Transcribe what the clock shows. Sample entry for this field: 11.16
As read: 2.11
